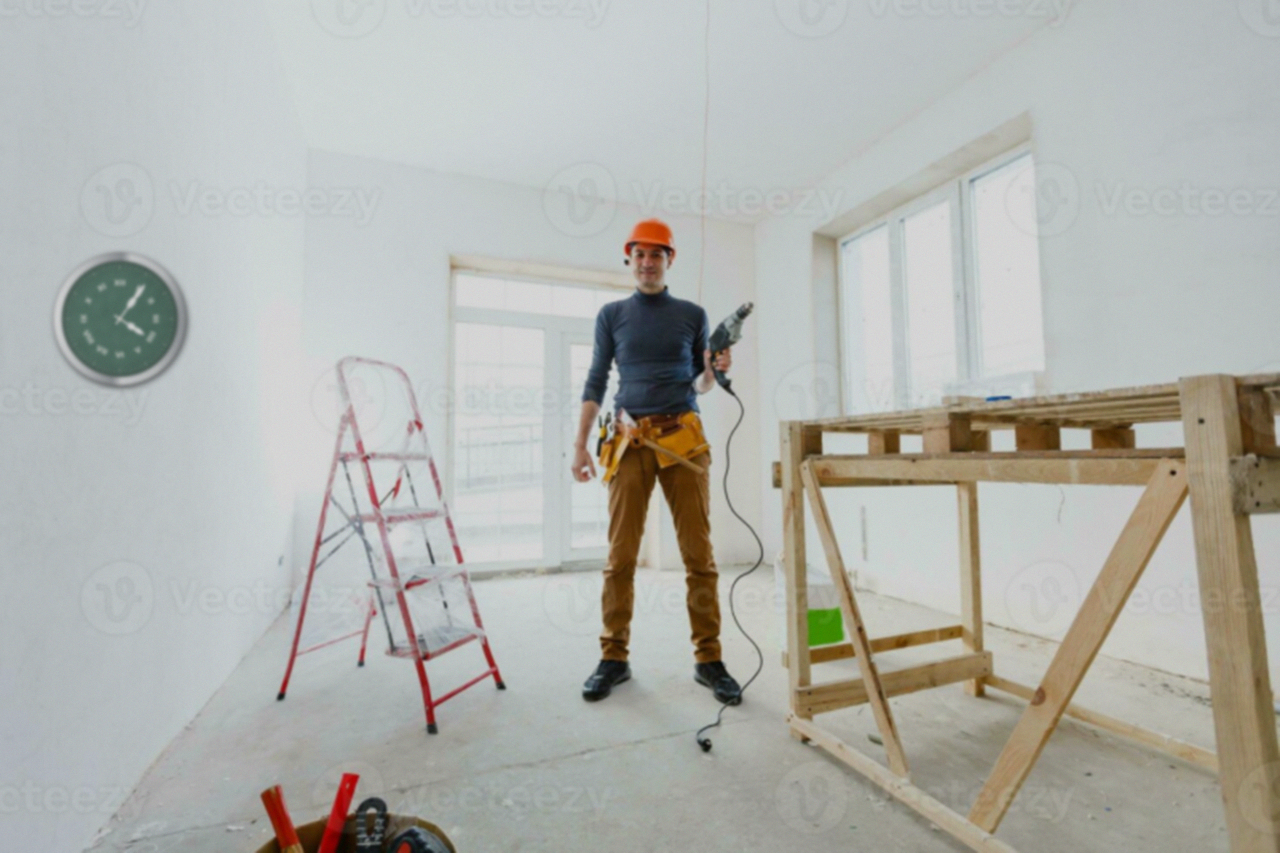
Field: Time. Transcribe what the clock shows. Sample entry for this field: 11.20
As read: 4.06
